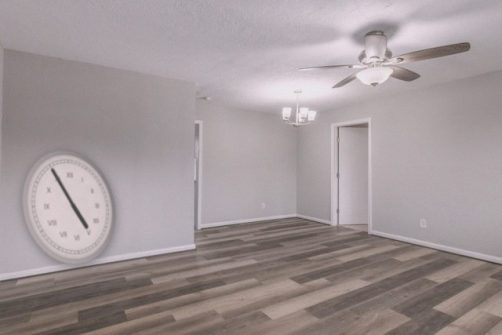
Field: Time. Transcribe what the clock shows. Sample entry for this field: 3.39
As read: 4.55
